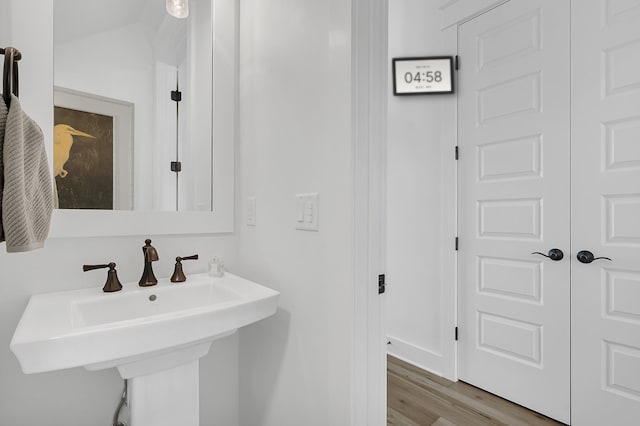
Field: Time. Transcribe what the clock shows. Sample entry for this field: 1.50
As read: 4.58
